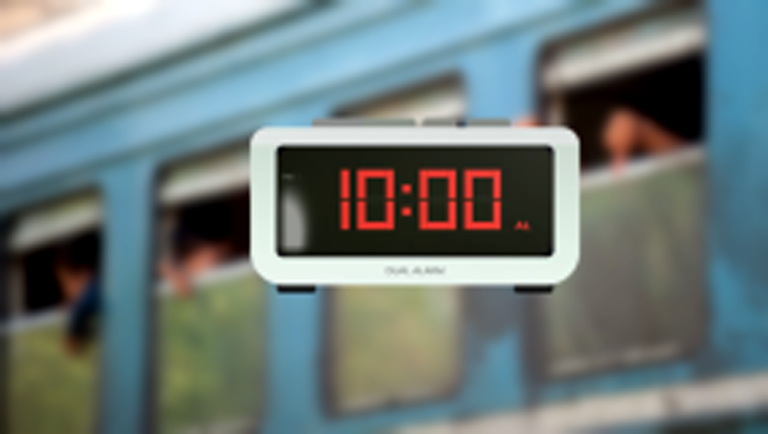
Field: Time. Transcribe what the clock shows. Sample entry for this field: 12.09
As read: 10.00
